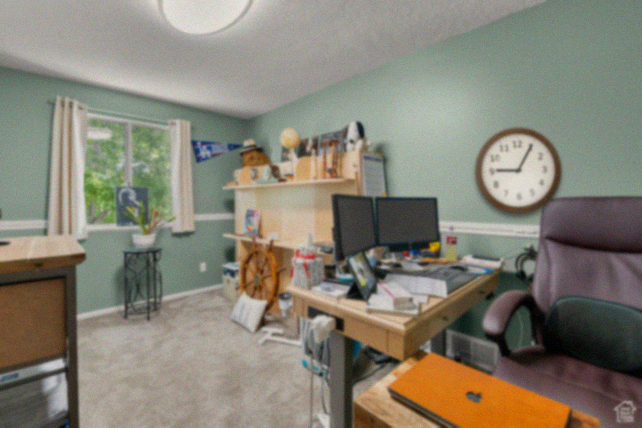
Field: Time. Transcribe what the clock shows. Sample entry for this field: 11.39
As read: 9.05
